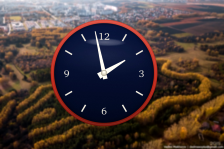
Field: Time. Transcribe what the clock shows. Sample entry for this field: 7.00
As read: 1.58
